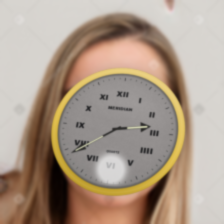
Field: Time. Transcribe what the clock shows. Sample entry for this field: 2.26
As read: 2.39
